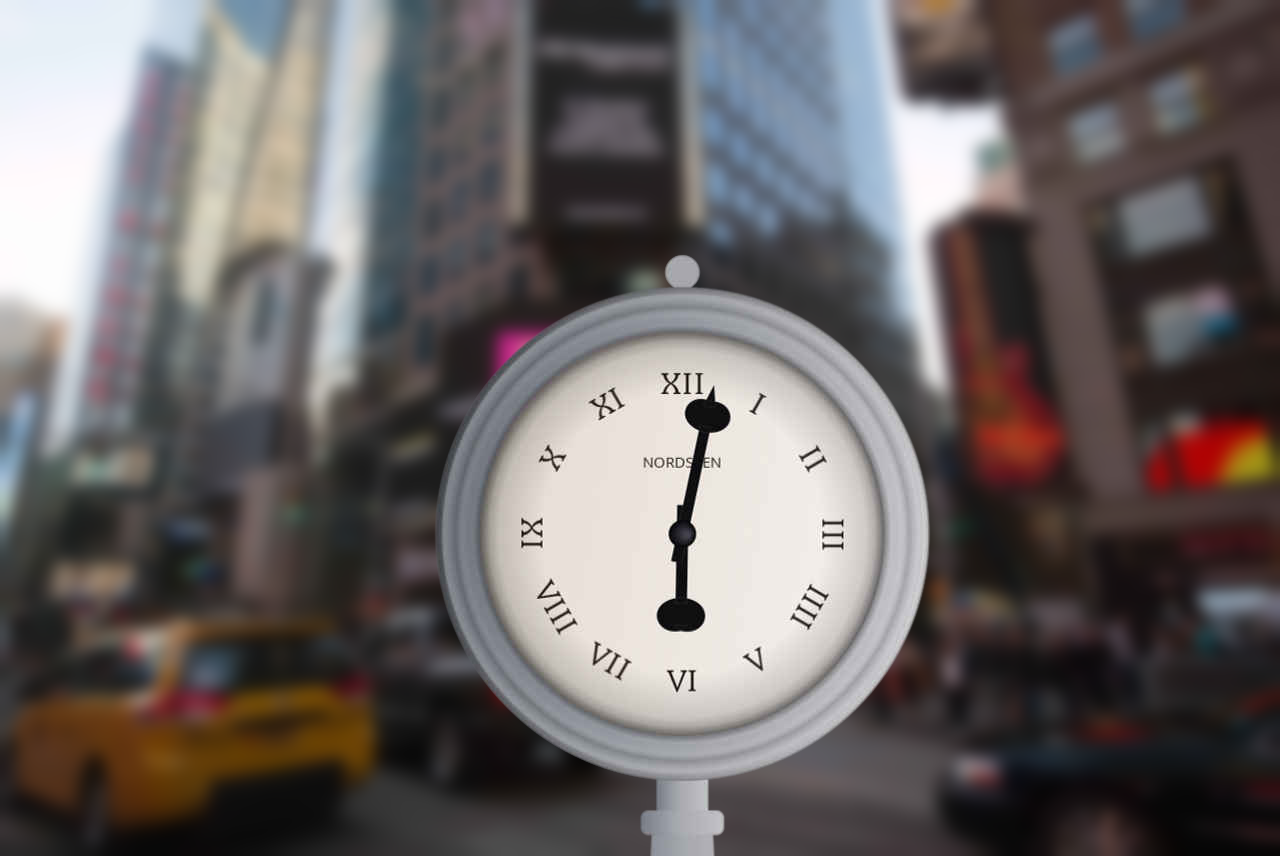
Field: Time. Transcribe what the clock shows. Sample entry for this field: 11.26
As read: 6.02
